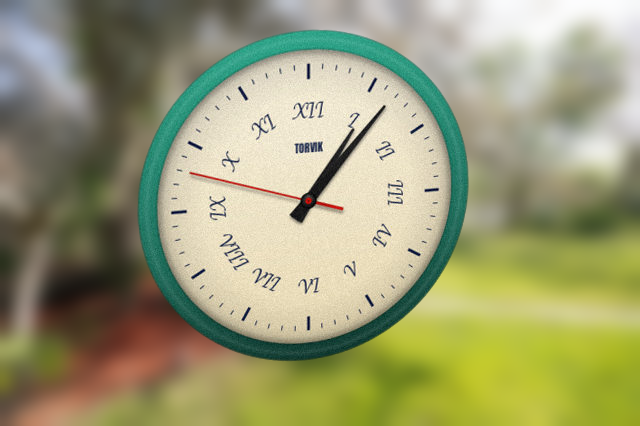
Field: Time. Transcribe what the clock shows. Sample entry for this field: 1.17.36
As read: 1.06.48
